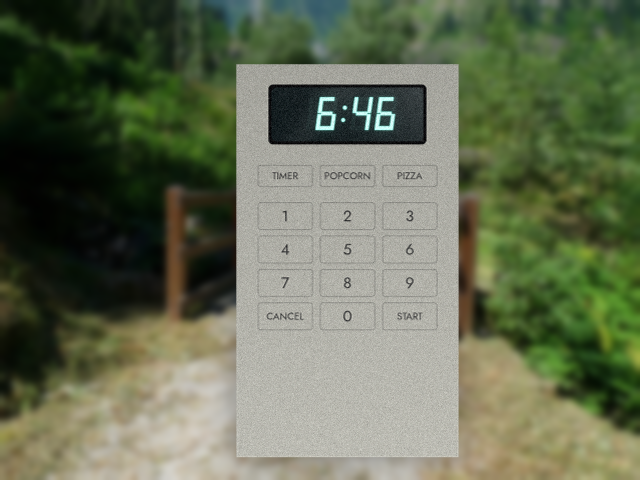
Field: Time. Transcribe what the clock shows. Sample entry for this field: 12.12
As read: 6.46
